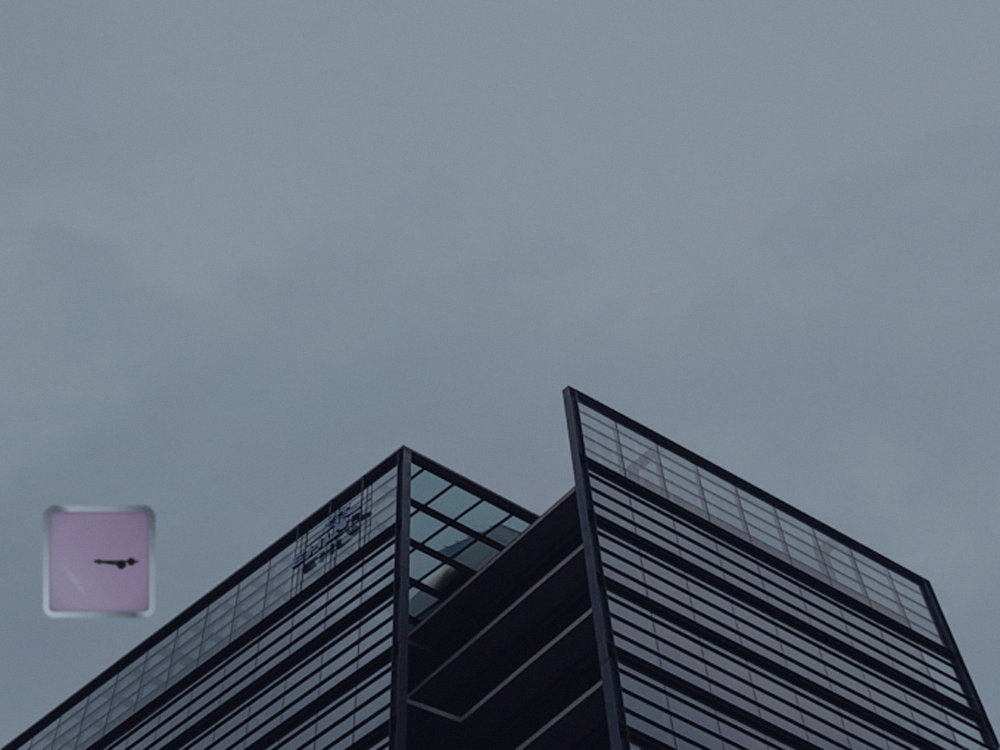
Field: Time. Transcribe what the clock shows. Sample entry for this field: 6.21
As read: 3.15
